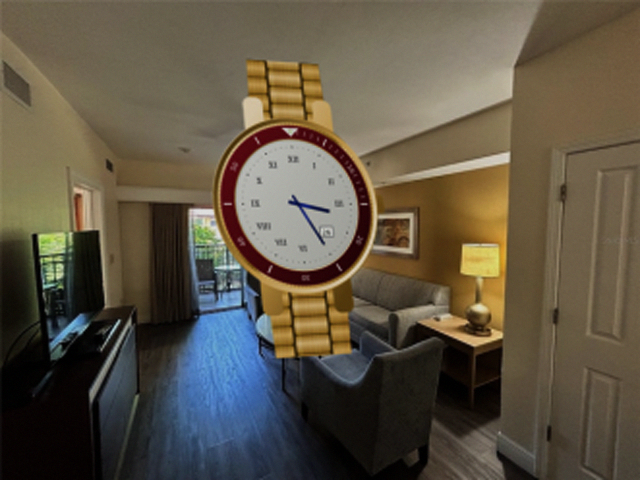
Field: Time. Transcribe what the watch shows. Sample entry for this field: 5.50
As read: 3.25
